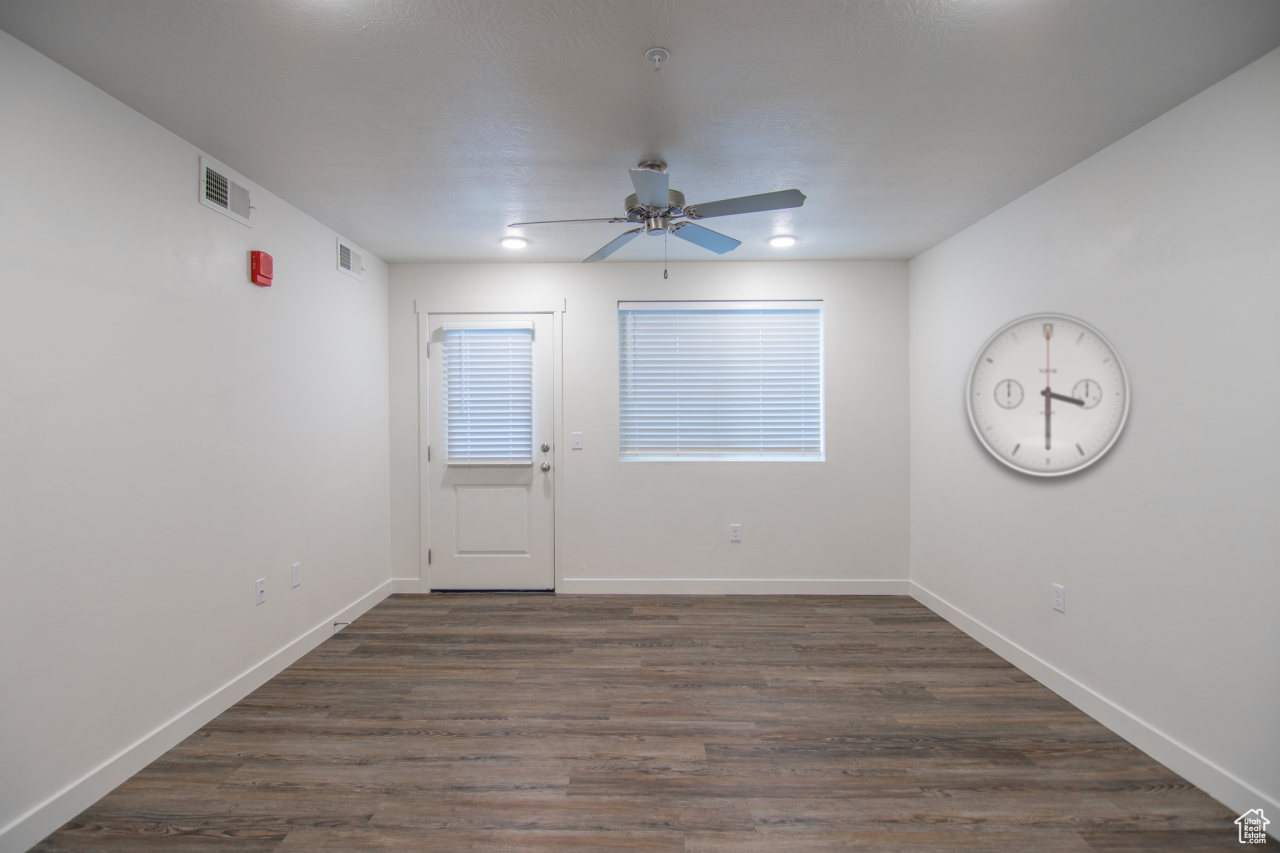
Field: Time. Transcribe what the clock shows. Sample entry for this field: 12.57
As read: 3.30
